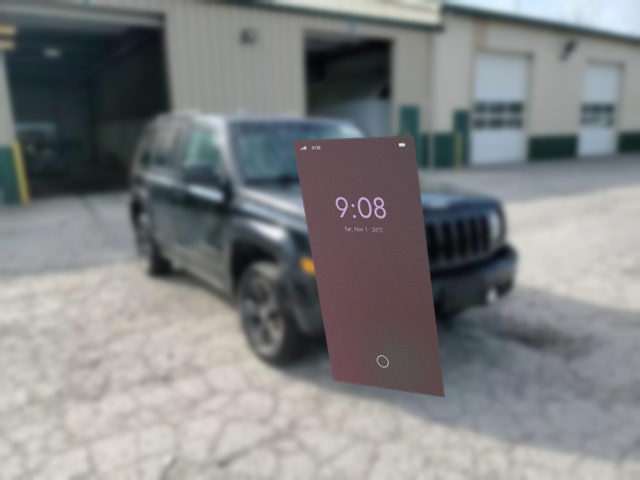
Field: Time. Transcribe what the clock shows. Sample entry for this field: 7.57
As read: 9.08
